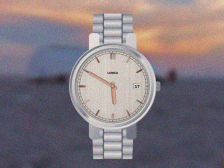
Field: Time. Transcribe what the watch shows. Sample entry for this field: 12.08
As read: 5.50
